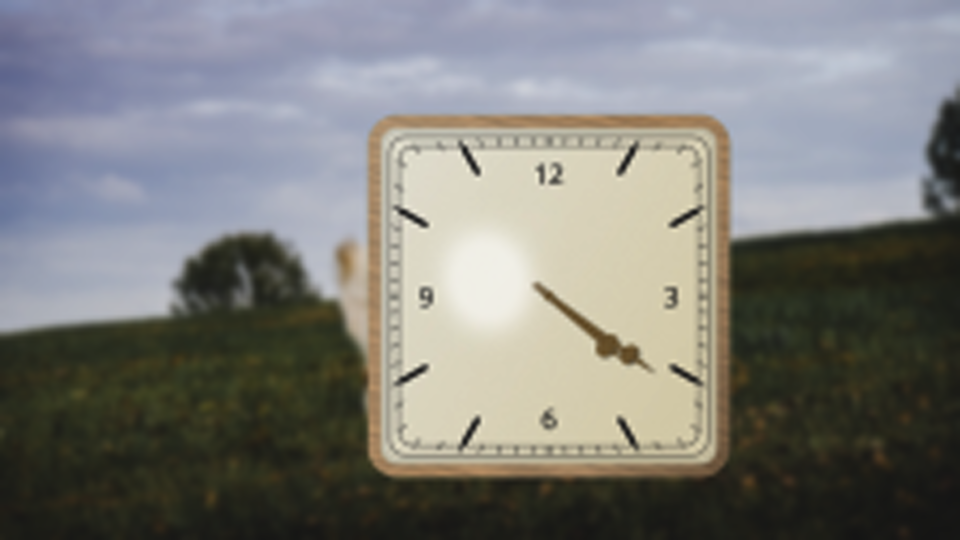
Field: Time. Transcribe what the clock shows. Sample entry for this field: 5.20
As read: 4.21
